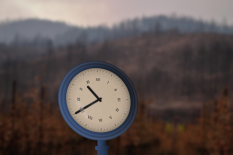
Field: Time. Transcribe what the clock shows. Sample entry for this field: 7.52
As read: 10.40
